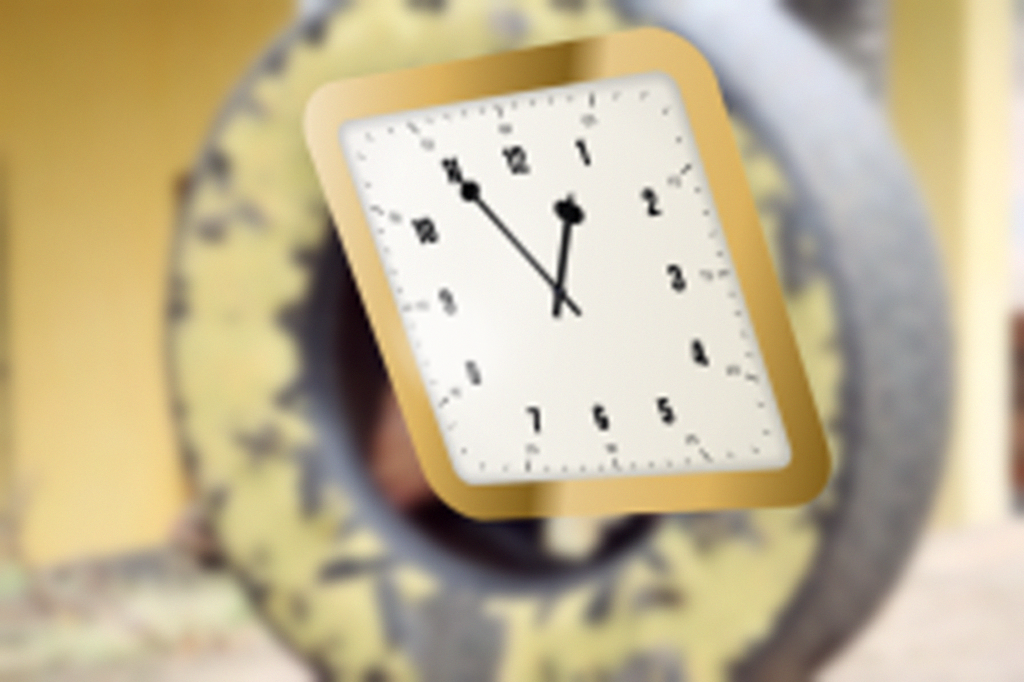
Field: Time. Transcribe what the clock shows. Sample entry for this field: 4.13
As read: 12.55
